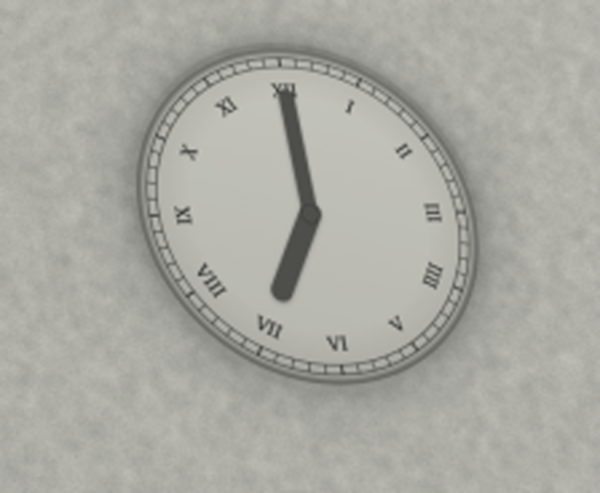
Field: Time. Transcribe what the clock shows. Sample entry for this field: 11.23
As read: 7.00
